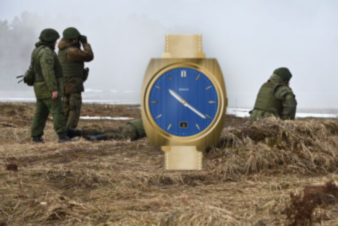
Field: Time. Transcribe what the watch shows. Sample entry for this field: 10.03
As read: 10.21
